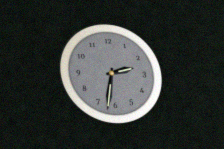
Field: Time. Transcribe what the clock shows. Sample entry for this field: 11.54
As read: 2.32
